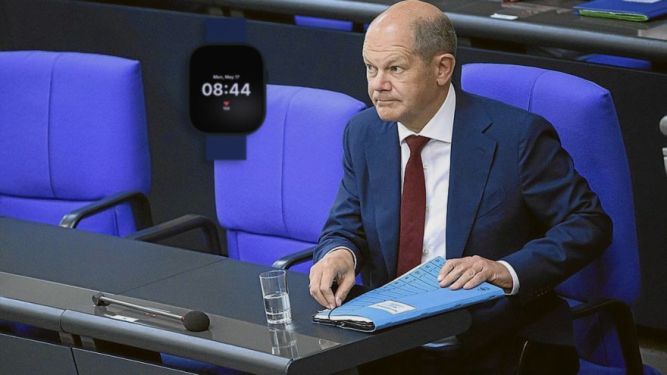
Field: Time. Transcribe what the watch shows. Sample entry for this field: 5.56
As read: 8.44
